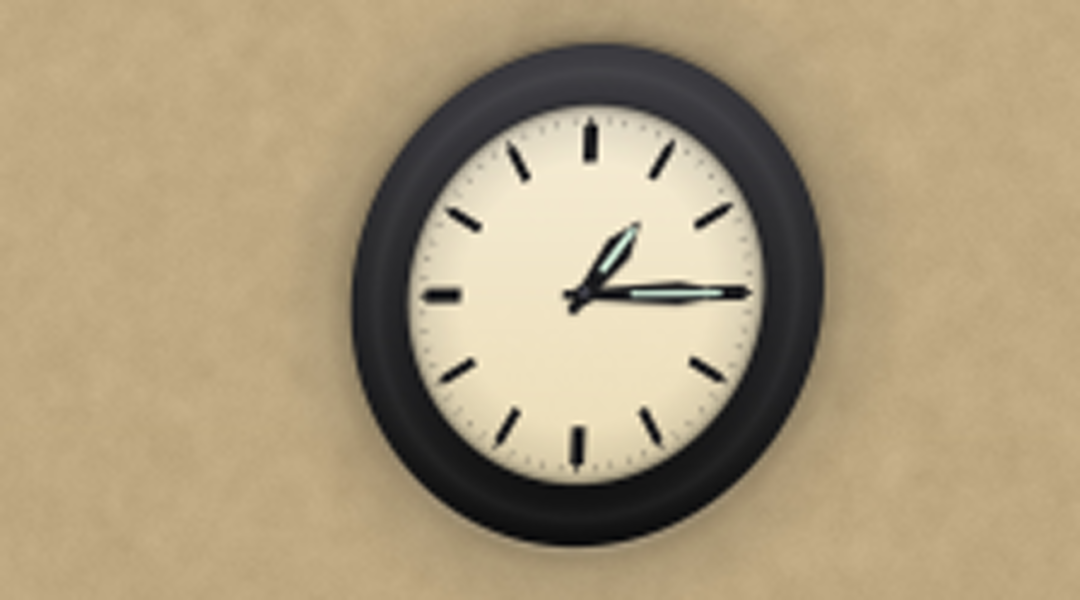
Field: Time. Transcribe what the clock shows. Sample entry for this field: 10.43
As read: 1.15
